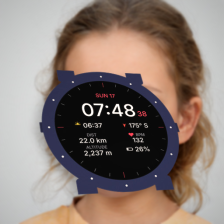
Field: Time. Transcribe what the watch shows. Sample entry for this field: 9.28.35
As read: 7.48.38
